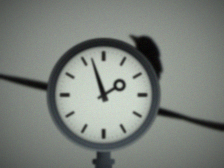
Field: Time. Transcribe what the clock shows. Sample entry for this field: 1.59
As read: 1.57
